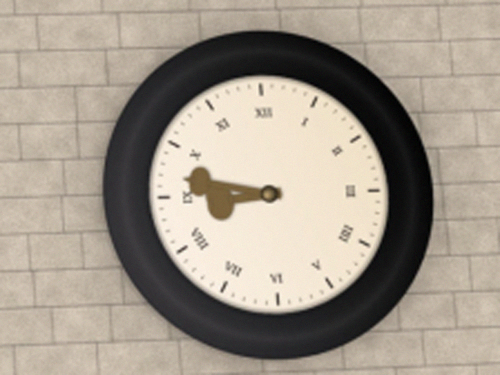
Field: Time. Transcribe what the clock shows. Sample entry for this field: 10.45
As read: 8.47
